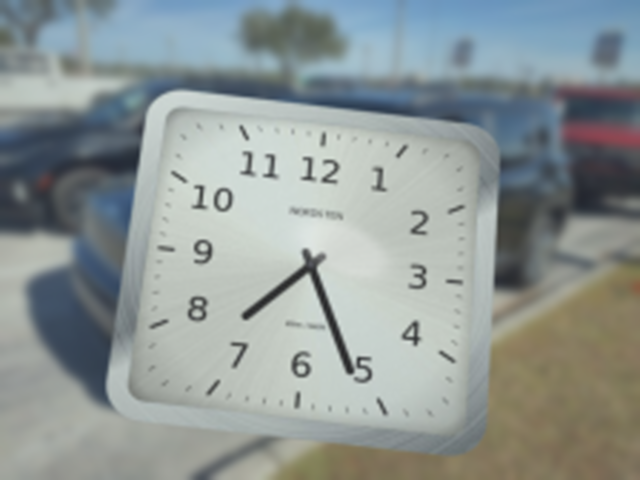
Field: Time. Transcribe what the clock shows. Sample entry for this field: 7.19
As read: 7.26
